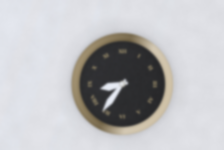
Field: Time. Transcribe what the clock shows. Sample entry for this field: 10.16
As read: 8.36
